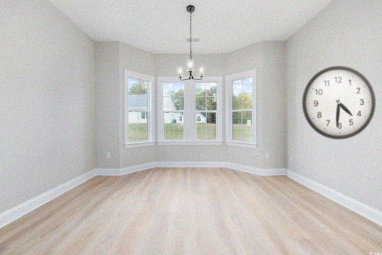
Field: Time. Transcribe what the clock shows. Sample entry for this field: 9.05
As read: 4.31
